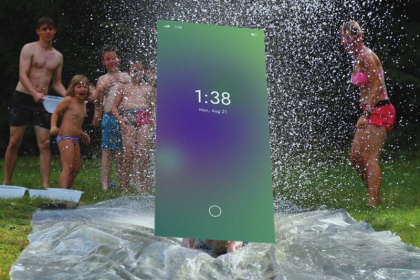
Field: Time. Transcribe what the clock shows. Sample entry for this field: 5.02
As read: 1.38
